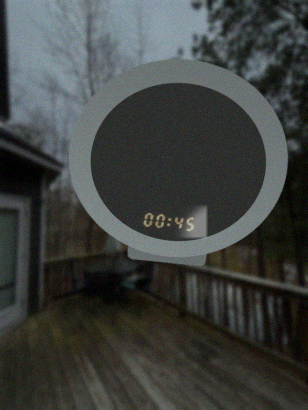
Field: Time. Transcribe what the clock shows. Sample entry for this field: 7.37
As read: 0.45
